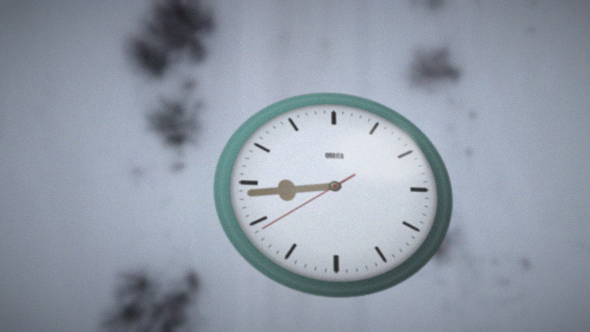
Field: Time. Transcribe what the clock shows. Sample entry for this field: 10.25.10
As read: 8.43.39
